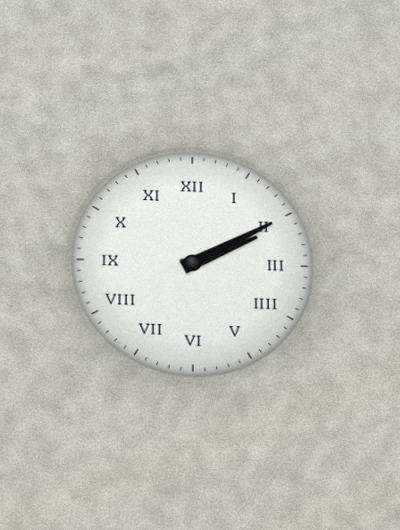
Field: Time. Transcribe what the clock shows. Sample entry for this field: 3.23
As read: 2.10
